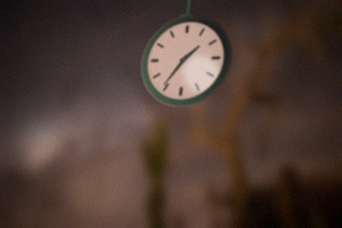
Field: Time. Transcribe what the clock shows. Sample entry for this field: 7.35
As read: 1.36
